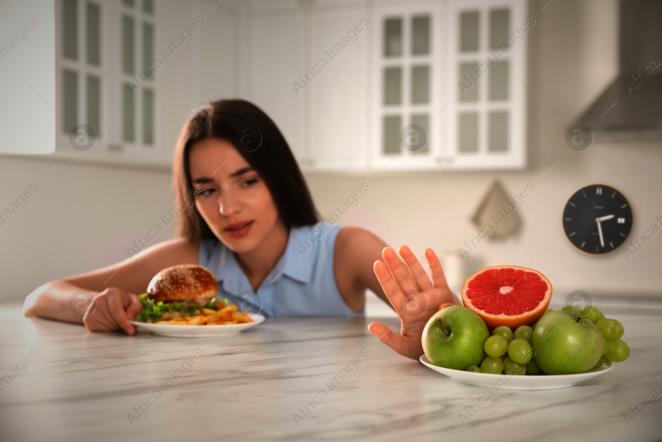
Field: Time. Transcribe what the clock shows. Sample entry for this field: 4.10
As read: 2.28
